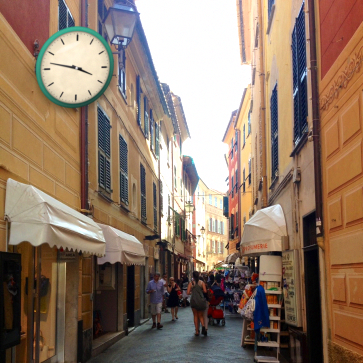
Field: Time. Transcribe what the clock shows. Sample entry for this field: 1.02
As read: 3.47
